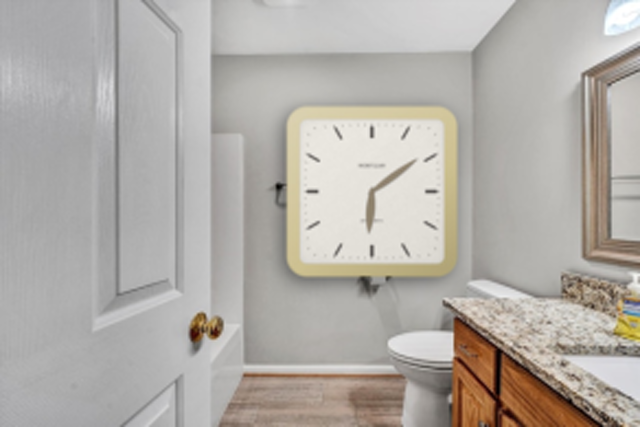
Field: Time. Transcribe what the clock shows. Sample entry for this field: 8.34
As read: 6.09
